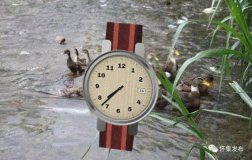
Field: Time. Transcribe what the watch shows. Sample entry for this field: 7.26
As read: 7.37
